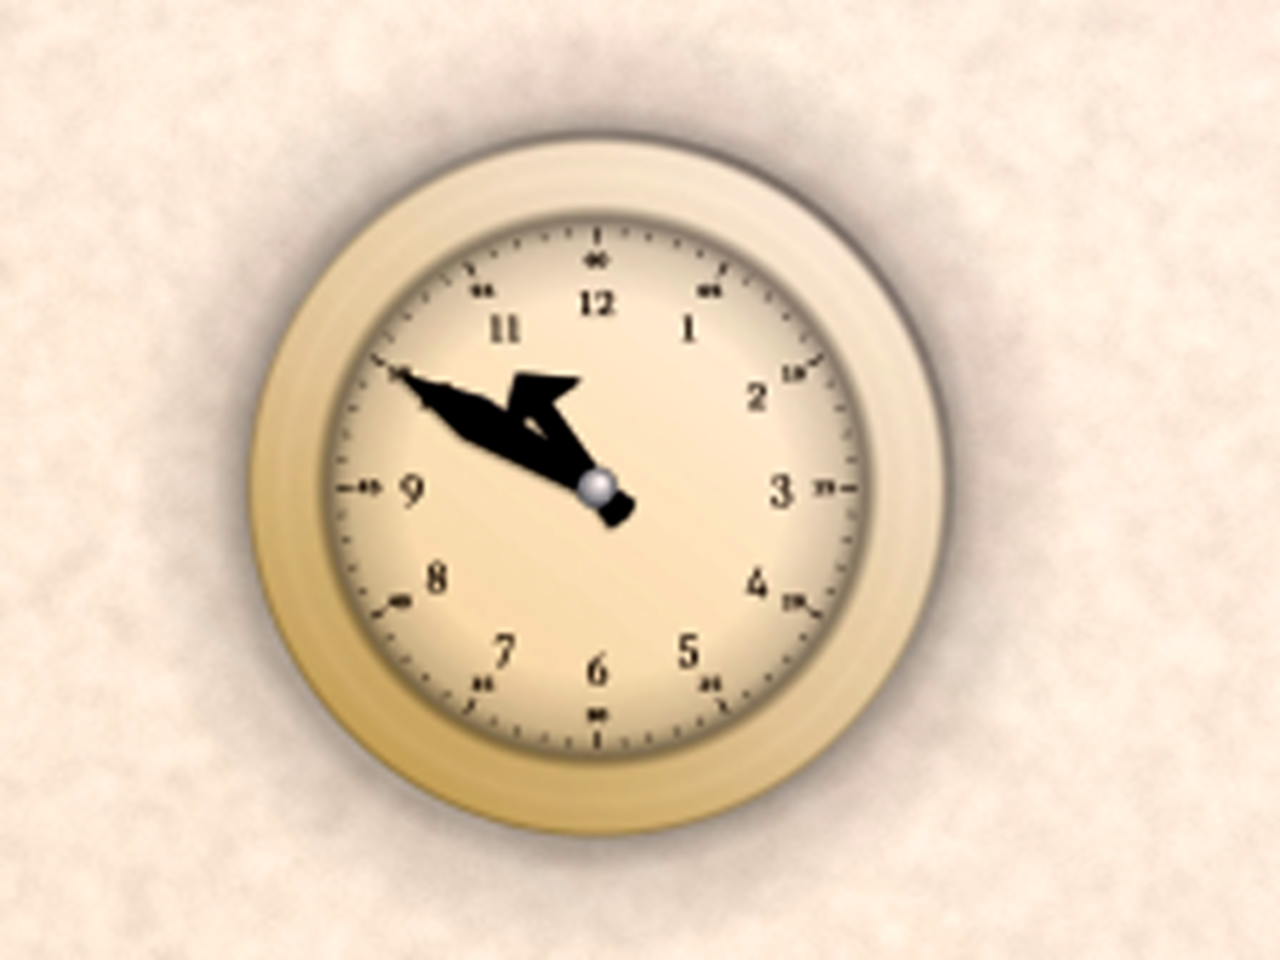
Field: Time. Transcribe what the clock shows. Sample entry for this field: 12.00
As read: 10.50
